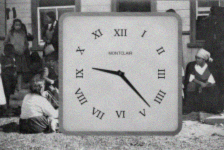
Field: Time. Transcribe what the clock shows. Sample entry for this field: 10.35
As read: 9.23
